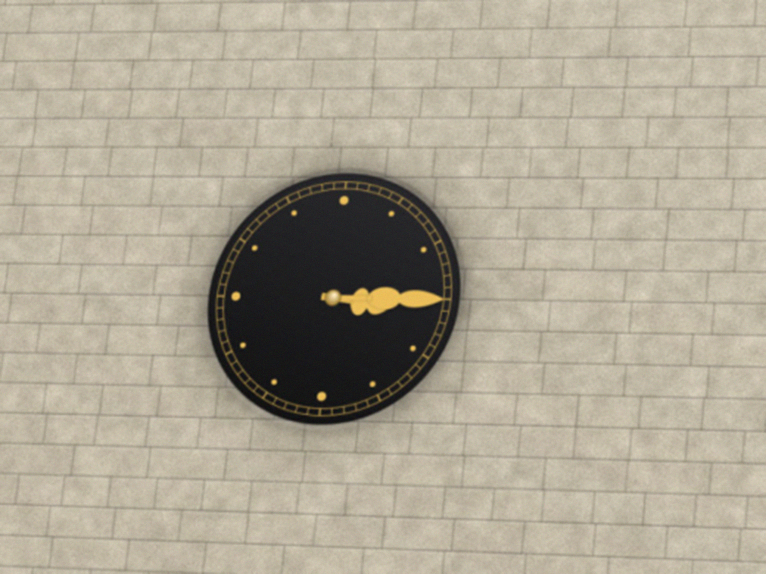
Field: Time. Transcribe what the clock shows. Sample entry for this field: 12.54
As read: 3.15
